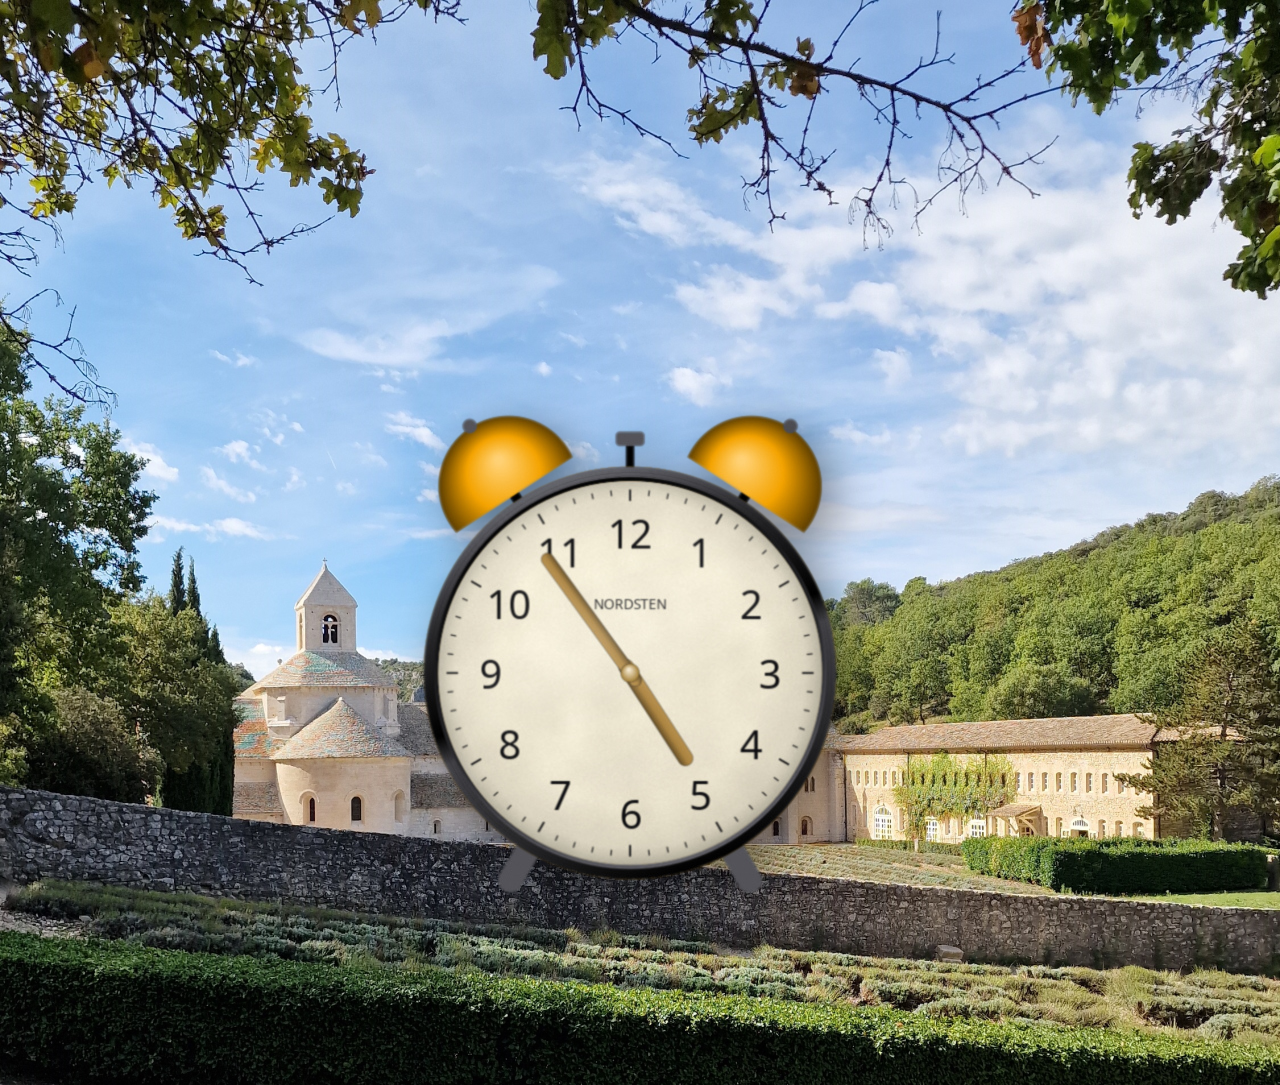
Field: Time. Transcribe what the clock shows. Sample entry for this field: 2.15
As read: 4.54
